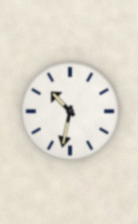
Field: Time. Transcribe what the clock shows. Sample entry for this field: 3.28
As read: 10.32
